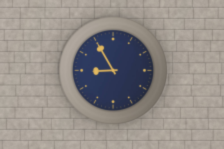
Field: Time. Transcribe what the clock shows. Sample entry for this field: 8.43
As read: 8.55
